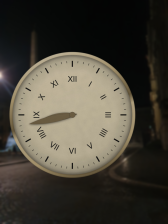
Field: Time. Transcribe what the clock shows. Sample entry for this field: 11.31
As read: 8.43
